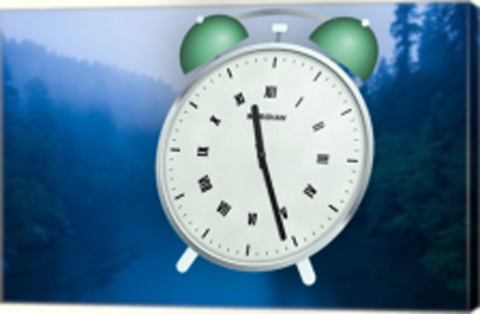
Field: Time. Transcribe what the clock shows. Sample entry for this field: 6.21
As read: 11.26
